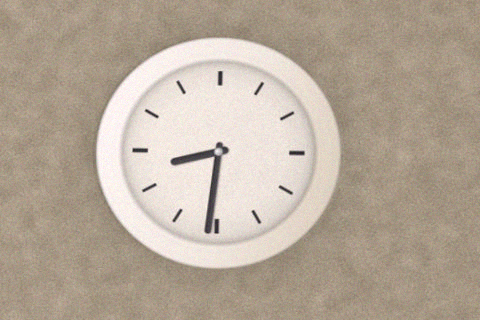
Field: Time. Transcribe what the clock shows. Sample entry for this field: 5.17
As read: 8.31
